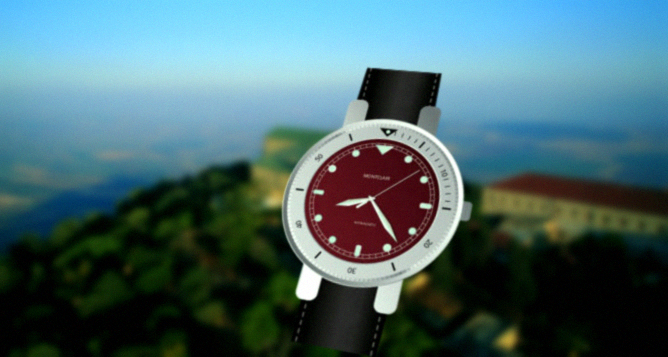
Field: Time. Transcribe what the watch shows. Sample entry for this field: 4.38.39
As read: 8.23.08
